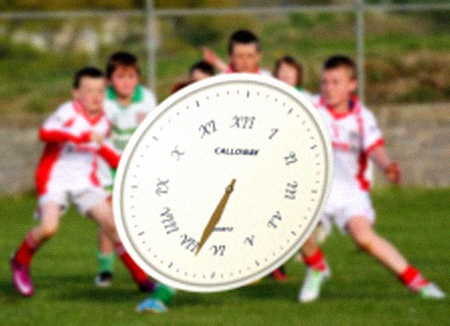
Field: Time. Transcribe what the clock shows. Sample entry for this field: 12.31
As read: 6.33
